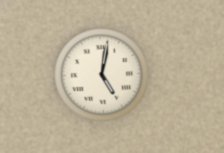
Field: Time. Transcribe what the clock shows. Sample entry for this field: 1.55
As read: 5.02
